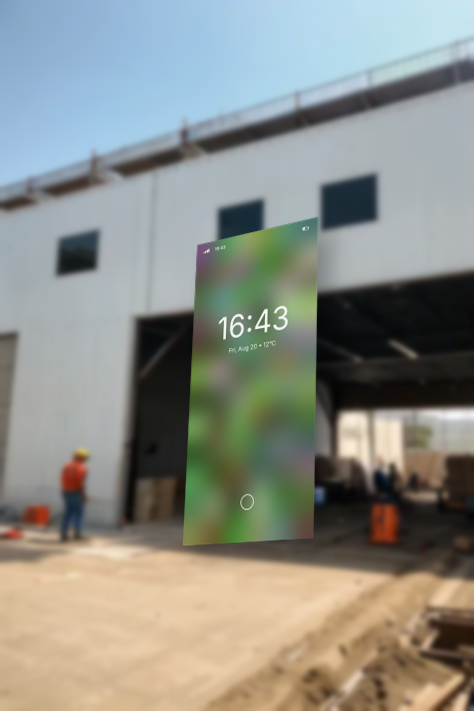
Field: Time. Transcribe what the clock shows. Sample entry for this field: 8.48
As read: 16.43
